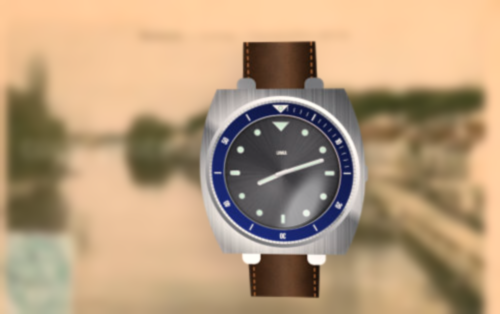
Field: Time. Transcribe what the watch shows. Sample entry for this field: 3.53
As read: 8.12
